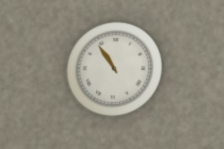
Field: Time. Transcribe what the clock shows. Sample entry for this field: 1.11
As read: 10.54
